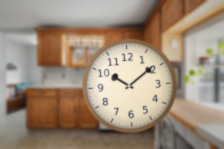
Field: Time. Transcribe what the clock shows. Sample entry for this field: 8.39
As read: 10.09
